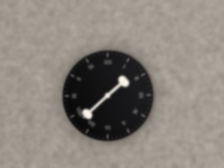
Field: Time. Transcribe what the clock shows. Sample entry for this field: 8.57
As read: 1.38
